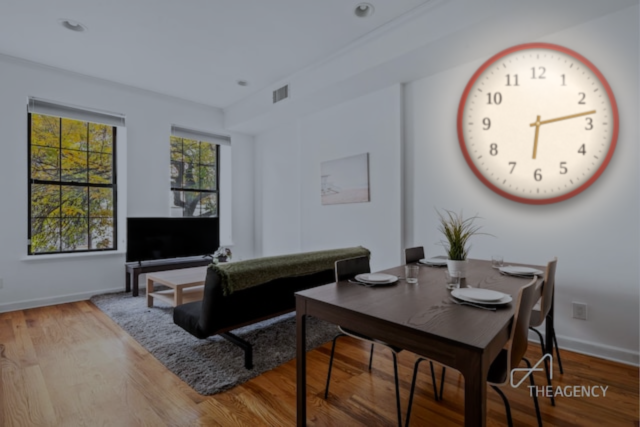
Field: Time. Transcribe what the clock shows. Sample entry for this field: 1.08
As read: 6.13
